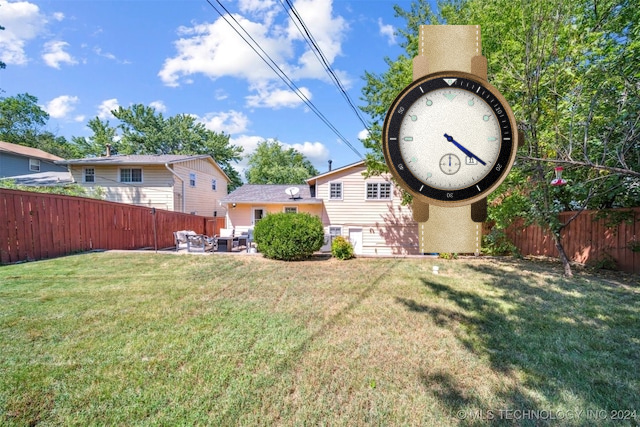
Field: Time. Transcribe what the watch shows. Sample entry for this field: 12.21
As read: 4.21
